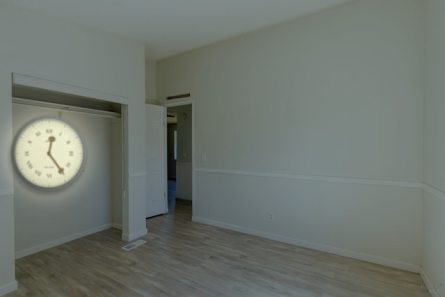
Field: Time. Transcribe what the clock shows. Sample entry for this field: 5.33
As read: 12.24
